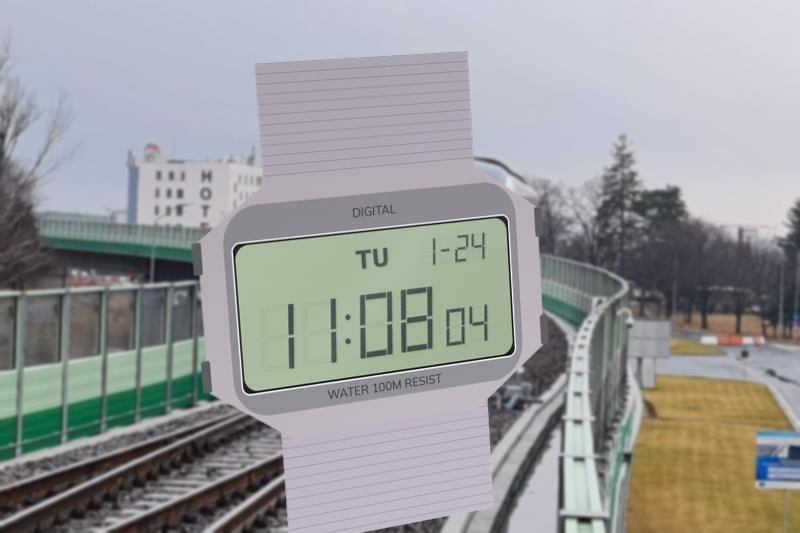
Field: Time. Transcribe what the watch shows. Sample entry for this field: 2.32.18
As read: 11.08.04
